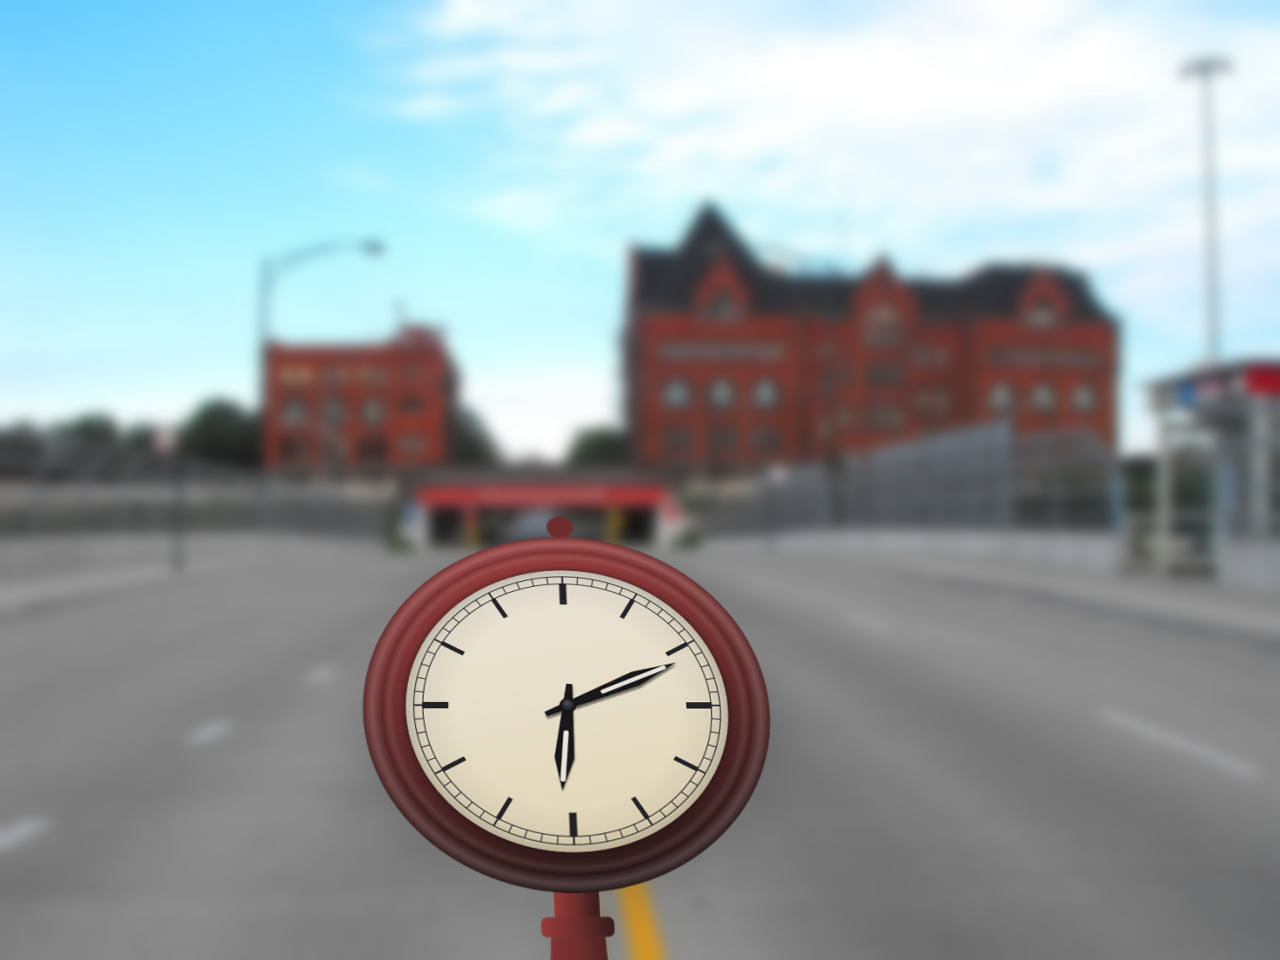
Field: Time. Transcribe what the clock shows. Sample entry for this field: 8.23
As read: 6.11
